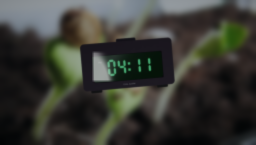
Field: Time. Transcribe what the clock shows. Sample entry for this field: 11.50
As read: 4.11
